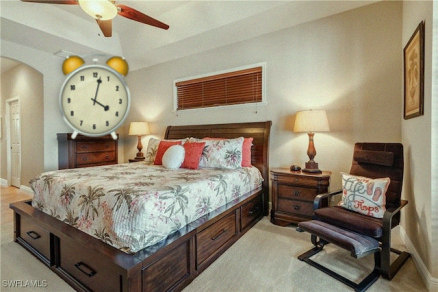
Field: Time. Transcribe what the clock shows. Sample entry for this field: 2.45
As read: 4.02
